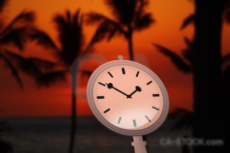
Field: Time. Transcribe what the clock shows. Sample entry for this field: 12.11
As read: 1.51
